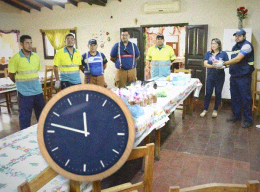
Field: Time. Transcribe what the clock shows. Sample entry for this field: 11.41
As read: 11.47
